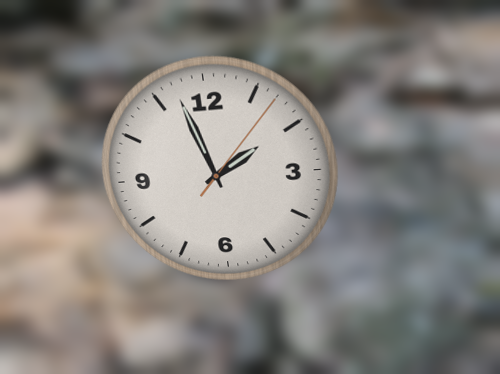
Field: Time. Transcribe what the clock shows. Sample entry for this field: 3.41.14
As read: 1.57.07
